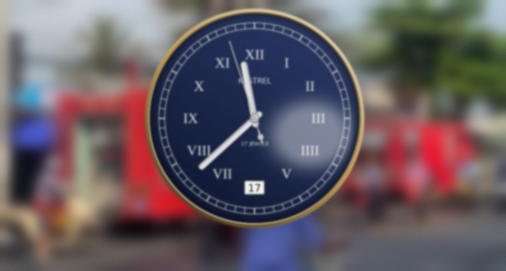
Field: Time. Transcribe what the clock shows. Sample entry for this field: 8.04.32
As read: 11.37.57
